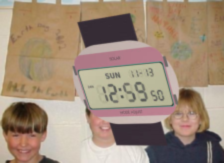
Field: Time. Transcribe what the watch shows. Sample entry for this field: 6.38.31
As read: 12.59.50
